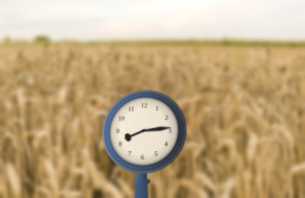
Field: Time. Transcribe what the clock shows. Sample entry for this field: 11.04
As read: 8.14
